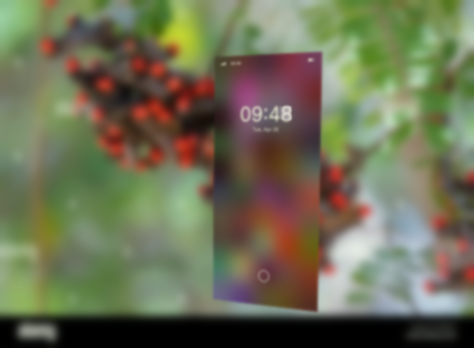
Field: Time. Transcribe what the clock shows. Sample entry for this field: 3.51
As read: 9.48
